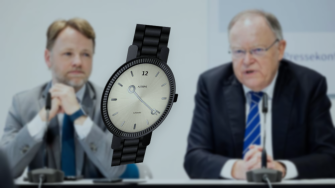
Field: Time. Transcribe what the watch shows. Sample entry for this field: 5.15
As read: 10.21
